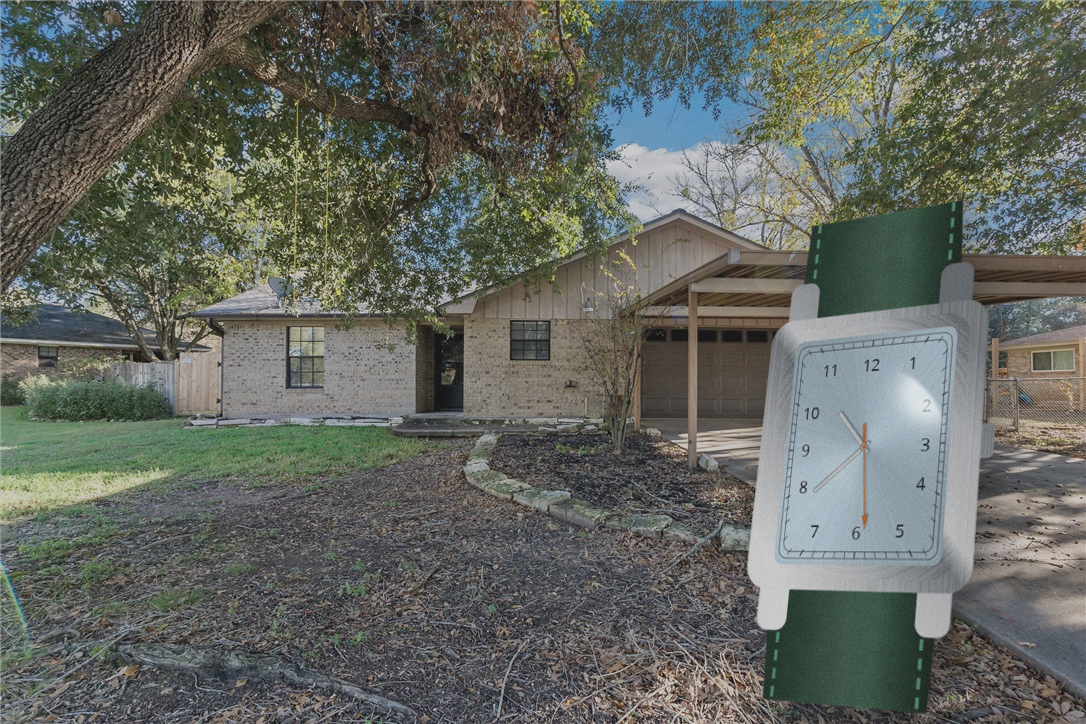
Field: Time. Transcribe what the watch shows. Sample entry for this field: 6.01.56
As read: 10.38.29
